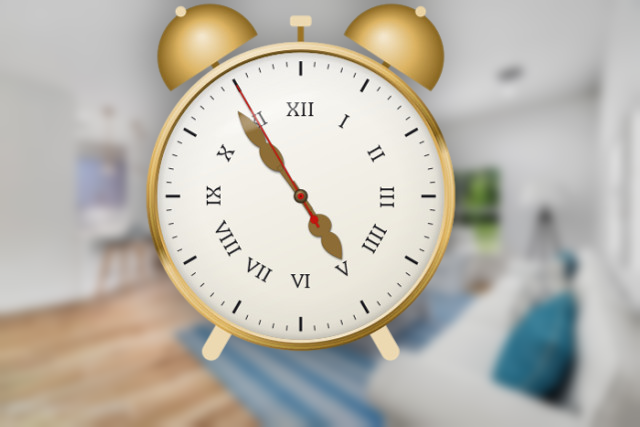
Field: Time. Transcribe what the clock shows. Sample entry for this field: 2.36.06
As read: 4.53.55
